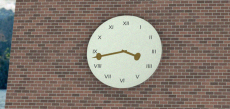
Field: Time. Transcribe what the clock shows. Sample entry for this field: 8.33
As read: 3.43
